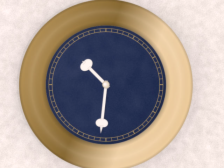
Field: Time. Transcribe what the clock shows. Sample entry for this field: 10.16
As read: 10.31
